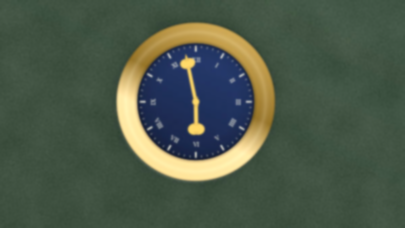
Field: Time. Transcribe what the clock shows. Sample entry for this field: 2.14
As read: 5.58
